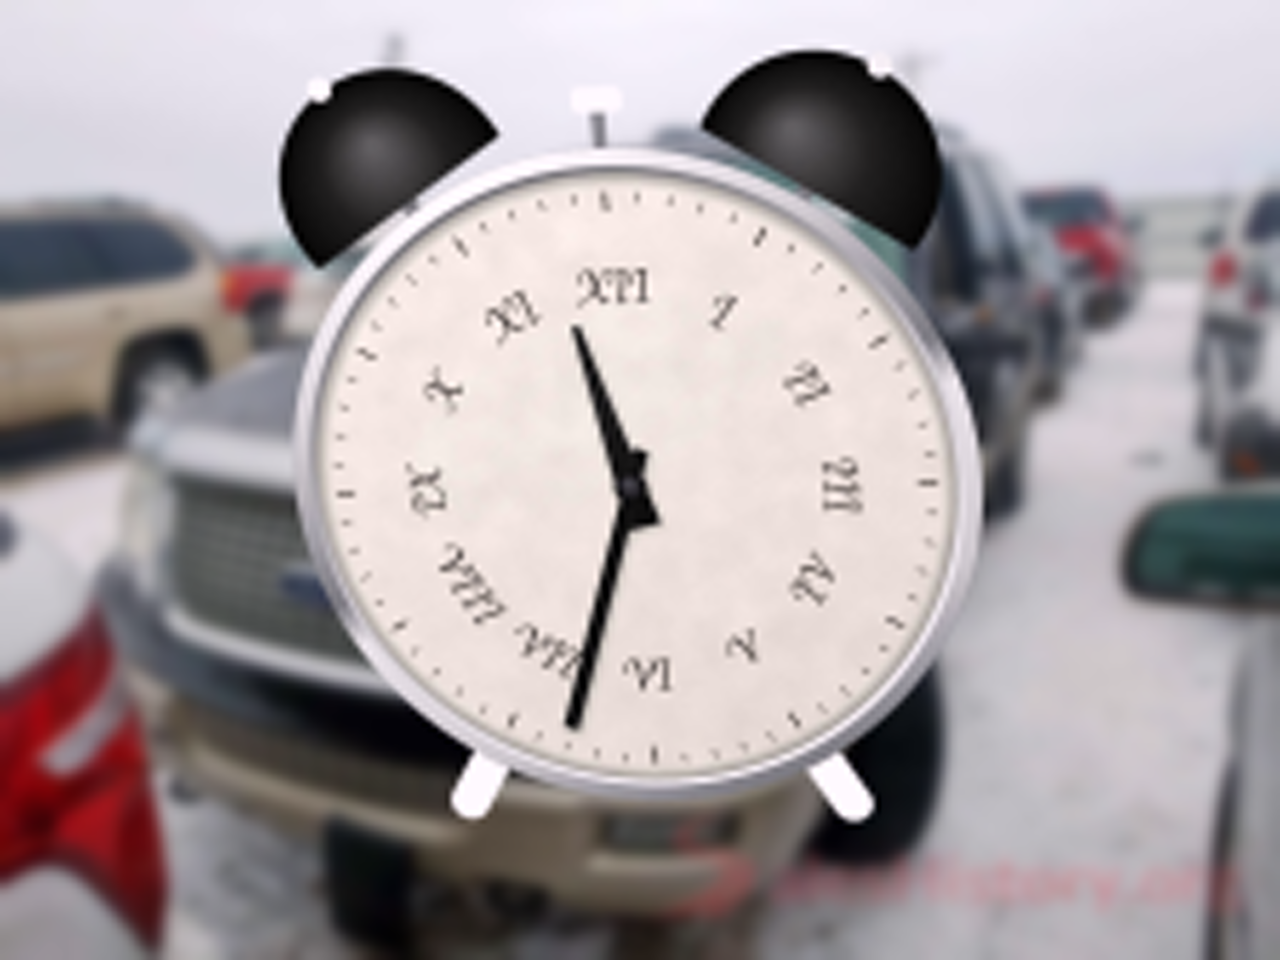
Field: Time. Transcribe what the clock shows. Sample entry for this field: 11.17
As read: 11.33
